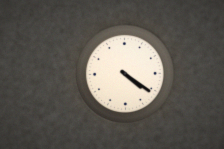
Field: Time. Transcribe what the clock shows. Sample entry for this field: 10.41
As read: 4.21
